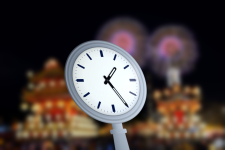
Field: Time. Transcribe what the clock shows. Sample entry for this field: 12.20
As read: 1.25
